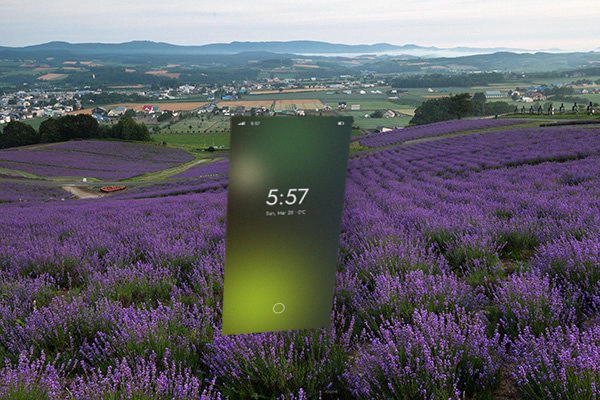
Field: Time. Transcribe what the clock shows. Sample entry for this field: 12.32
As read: 5.57
